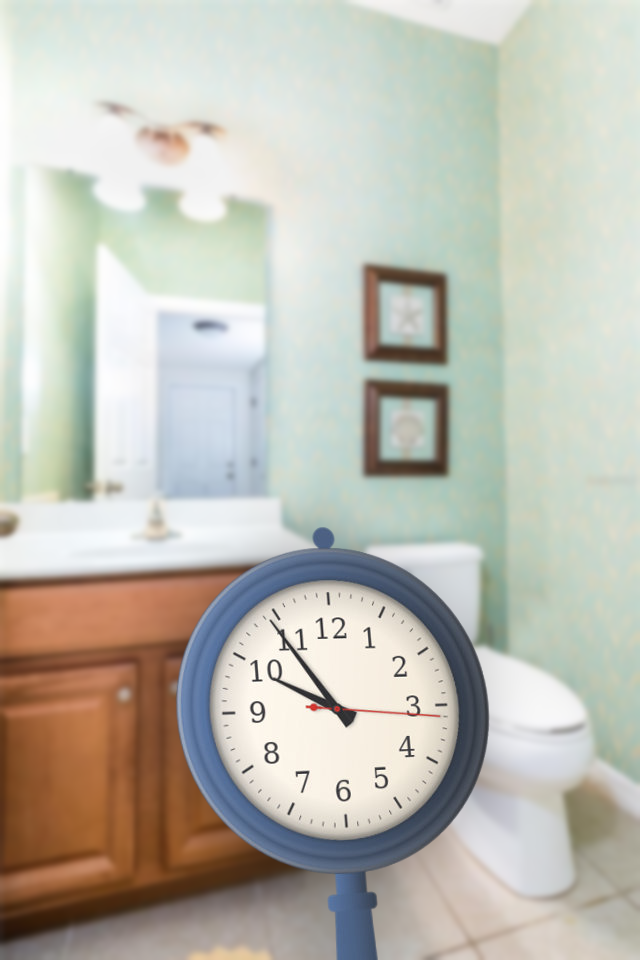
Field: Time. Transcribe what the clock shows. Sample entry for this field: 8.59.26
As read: 9.54.16
